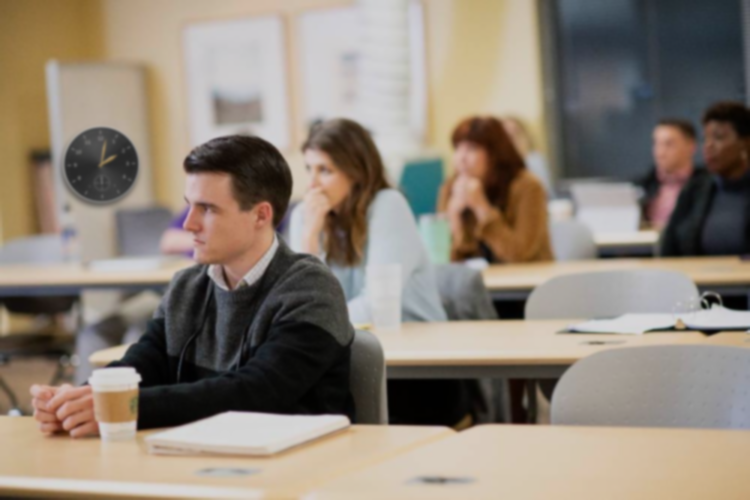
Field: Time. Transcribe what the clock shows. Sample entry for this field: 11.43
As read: 2.02
